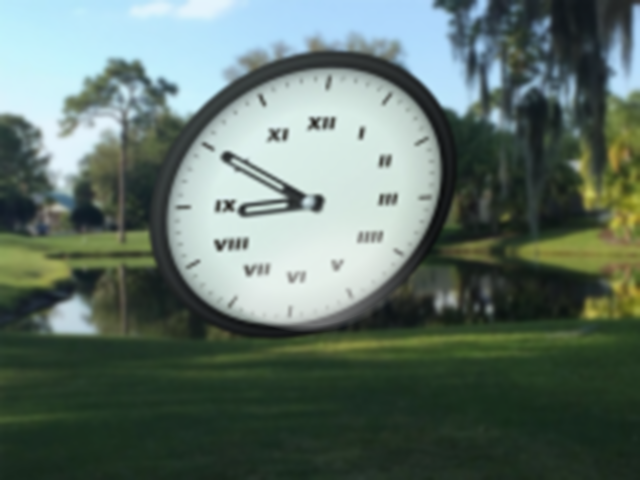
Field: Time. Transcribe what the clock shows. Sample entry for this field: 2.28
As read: 8.50
